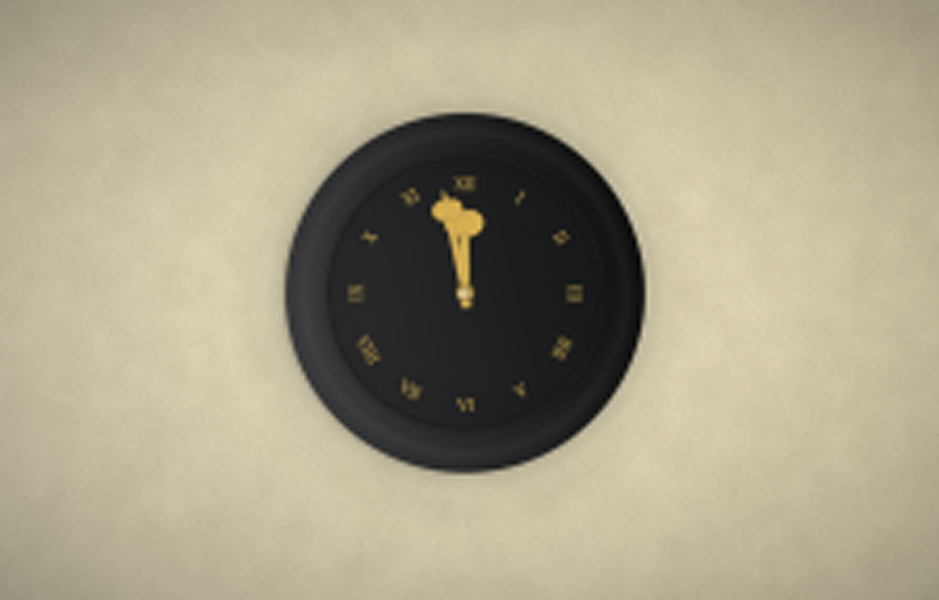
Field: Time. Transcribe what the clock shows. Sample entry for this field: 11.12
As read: 11.58
